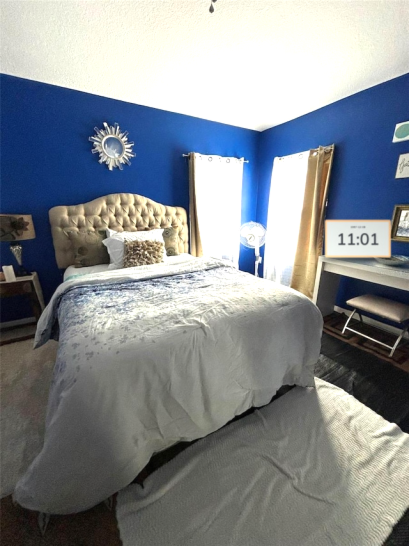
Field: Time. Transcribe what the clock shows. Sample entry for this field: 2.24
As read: 11.01
